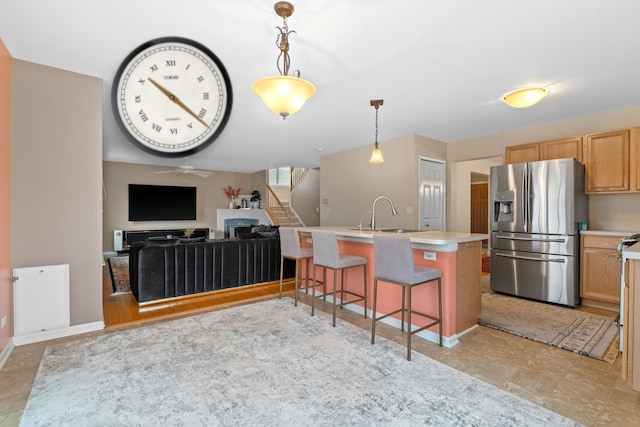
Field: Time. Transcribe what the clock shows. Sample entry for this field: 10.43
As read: 10.22
